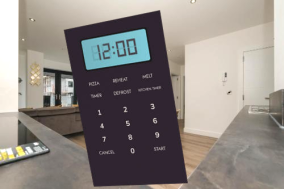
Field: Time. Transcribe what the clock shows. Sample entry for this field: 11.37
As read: 12.00
